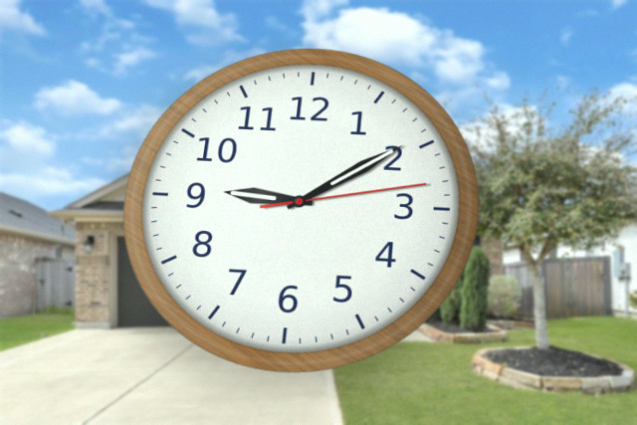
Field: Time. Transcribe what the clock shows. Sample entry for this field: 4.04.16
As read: 9.09.13
